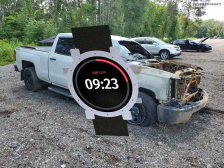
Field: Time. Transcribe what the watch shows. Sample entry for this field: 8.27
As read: 9.23
